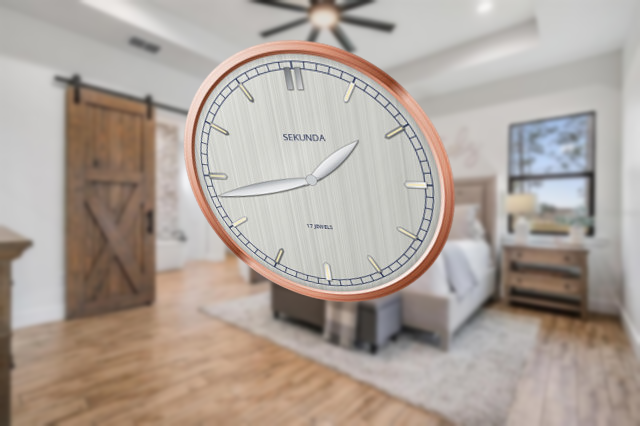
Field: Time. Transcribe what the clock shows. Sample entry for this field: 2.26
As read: 1.43
